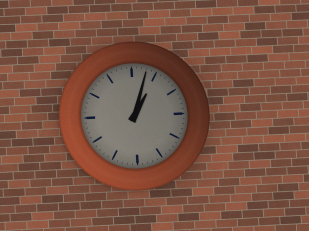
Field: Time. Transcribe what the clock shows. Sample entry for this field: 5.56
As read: 1.03
